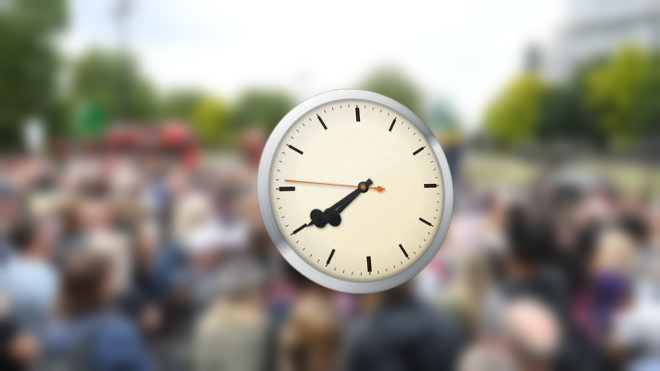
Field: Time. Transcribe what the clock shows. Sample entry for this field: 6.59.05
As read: 7.39.46
